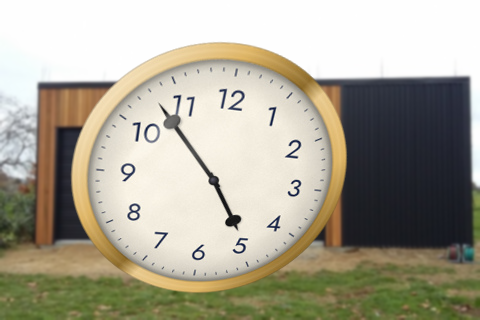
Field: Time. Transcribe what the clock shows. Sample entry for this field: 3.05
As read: 4.53
